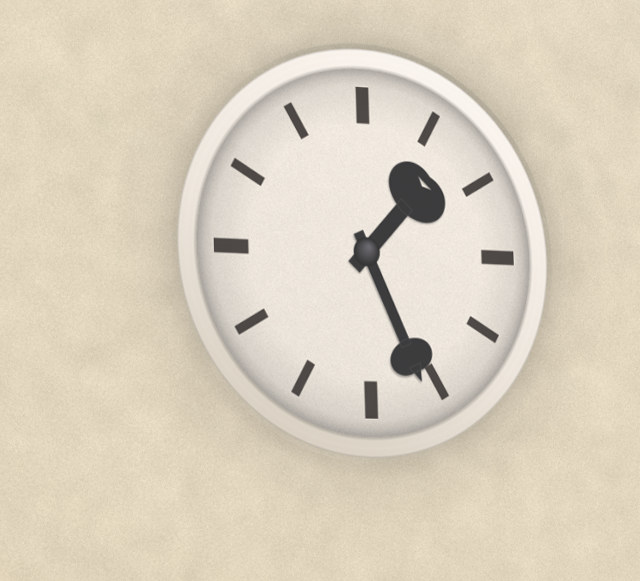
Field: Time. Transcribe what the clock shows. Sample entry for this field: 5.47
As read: 1.26
